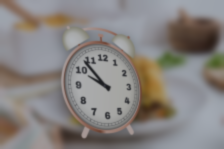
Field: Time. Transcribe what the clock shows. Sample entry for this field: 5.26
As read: 9.53
